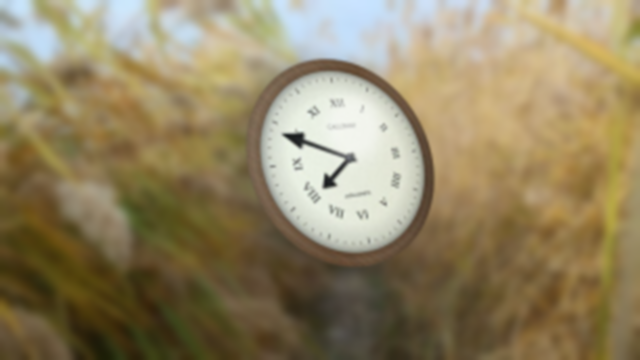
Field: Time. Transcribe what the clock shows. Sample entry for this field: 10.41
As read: 7.49
